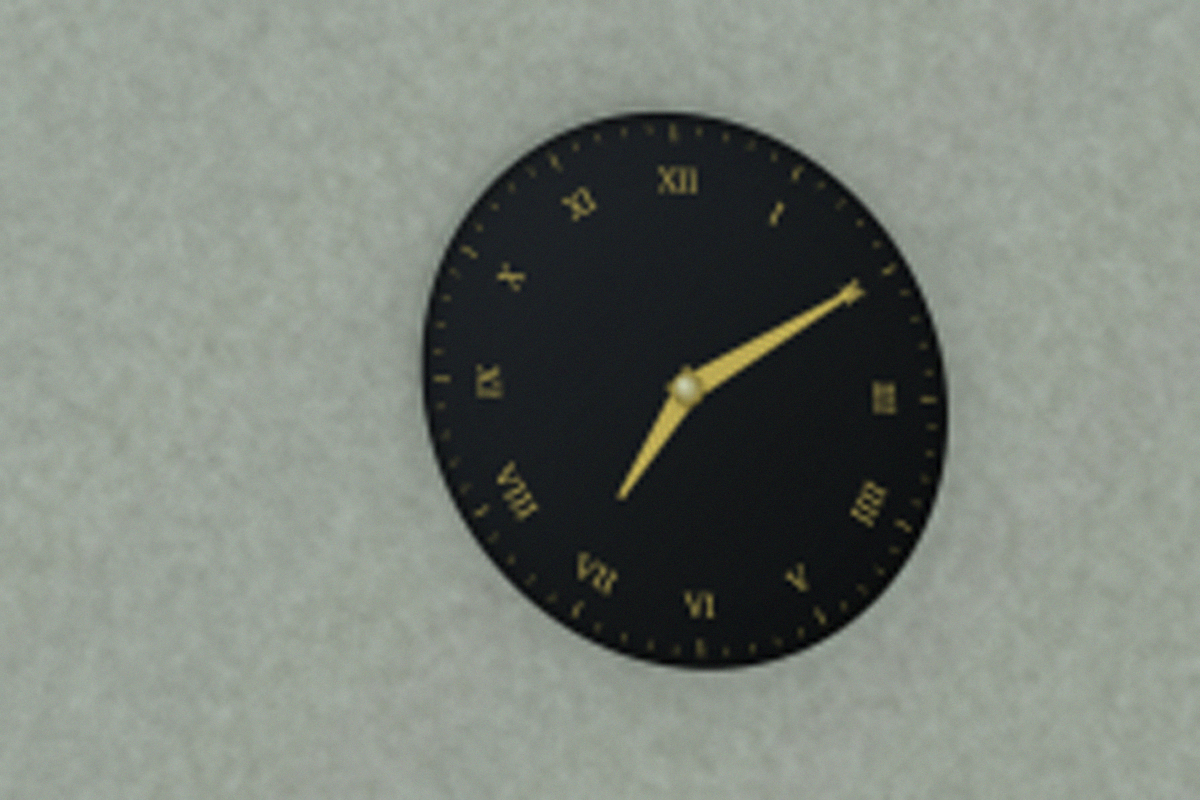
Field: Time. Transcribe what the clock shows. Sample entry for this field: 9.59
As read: 7.10
